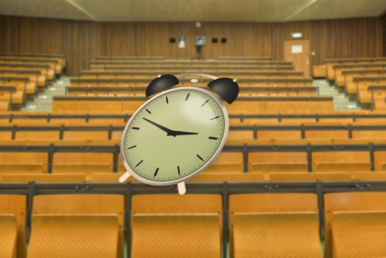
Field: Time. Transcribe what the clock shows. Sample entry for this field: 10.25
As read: 2.48
